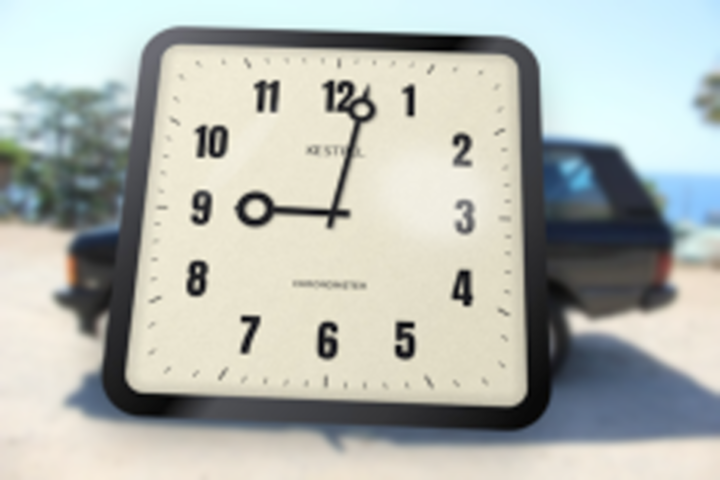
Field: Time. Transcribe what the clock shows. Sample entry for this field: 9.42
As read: 9.02
